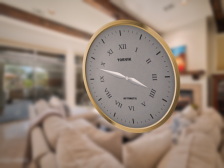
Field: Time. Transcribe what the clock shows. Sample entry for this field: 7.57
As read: 3.48
